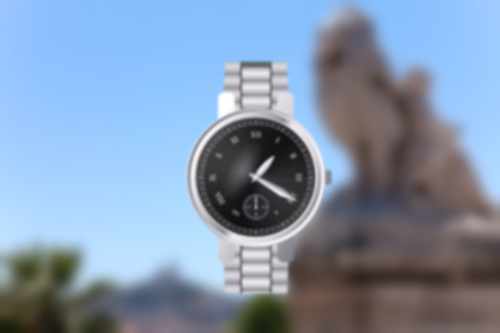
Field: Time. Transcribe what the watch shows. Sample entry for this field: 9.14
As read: 1.20
